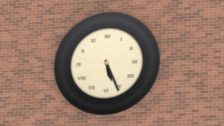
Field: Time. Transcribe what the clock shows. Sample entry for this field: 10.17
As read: 5.26
